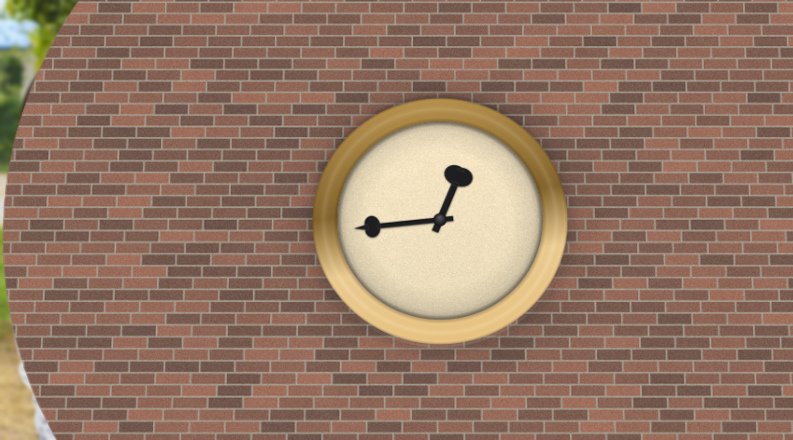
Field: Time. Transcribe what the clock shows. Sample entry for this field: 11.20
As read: 12.44
